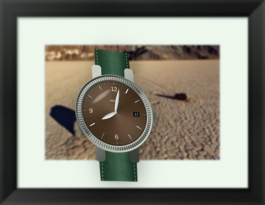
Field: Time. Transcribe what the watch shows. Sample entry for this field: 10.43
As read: 8.02
